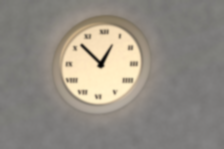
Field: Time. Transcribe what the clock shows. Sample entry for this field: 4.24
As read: 12.52
